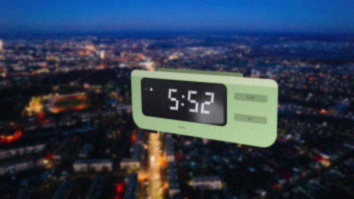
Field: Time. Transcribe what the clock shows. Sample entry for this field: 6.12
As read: 5.52
